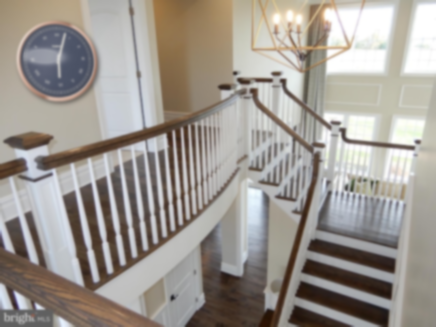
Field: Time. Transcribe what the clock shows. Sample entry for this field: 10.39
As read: 6.03
